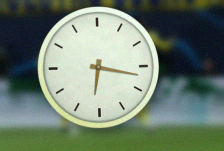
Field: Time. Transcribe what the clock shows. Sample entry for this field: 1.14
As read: 6.17
